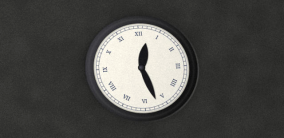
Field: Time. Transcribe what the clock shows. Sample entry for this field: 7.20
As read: 12.27
